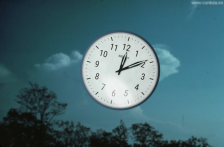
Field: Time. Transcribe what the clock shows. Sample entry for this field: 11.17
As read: 12.09
